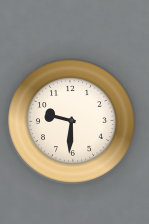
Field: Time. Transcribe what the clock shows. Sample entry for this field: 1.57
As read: 9.31
